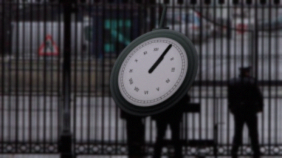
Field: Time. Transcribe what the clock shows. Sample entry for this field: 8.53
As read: 1.05
